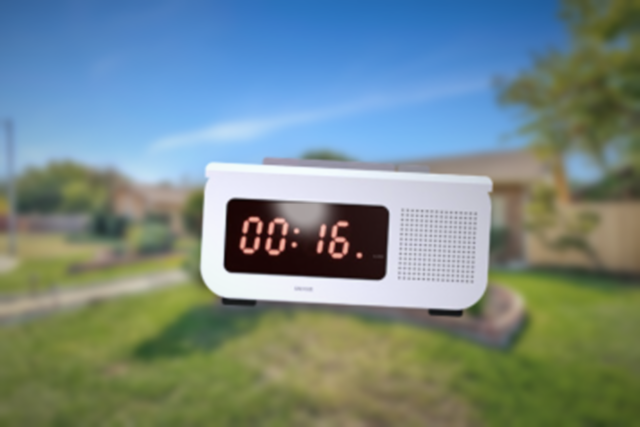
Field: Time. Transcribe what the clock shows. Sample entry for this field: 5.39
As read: 0.16
